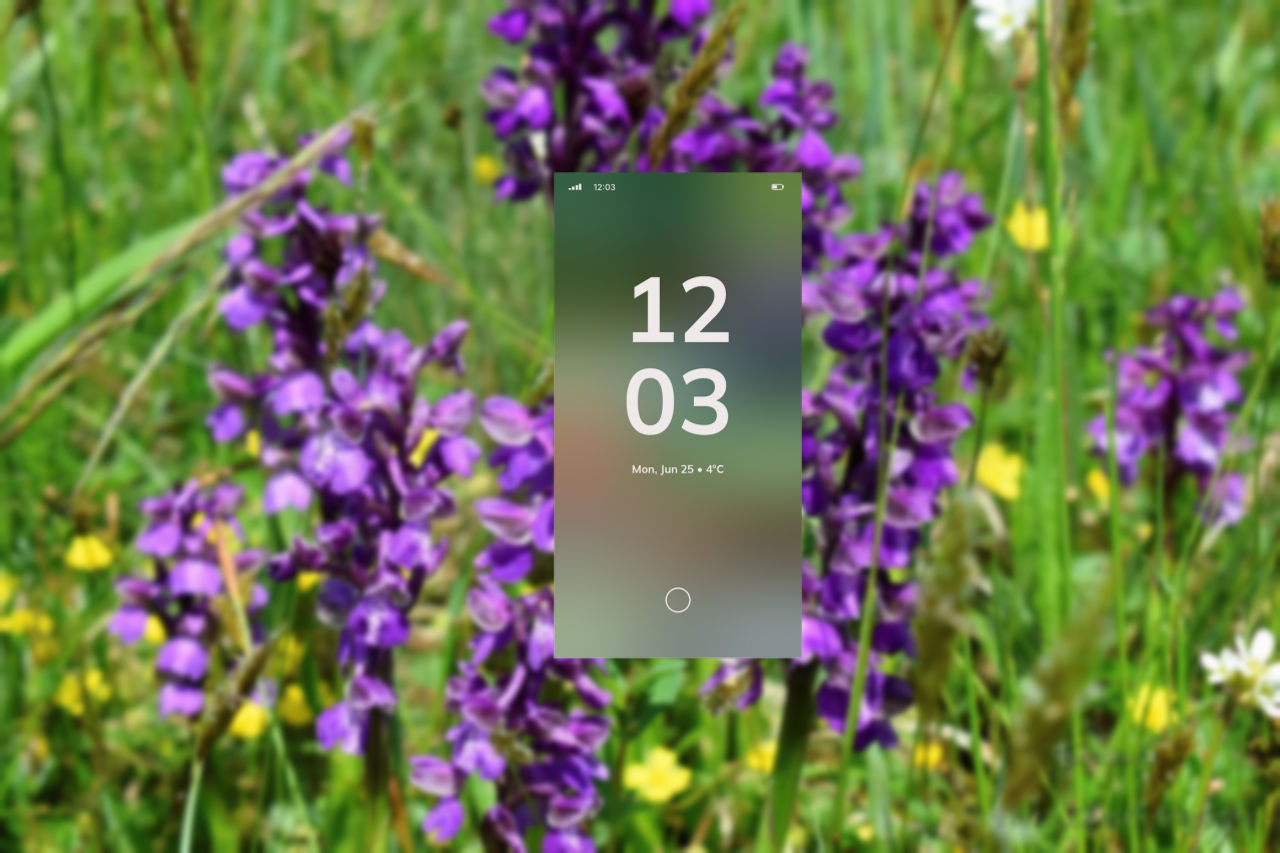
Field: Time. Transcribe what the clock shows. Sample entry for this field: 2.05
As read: 12.03
